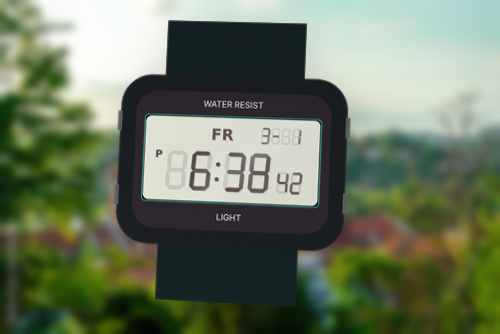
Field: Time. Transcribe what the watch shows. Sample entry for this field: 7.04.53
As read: 6.38.42
